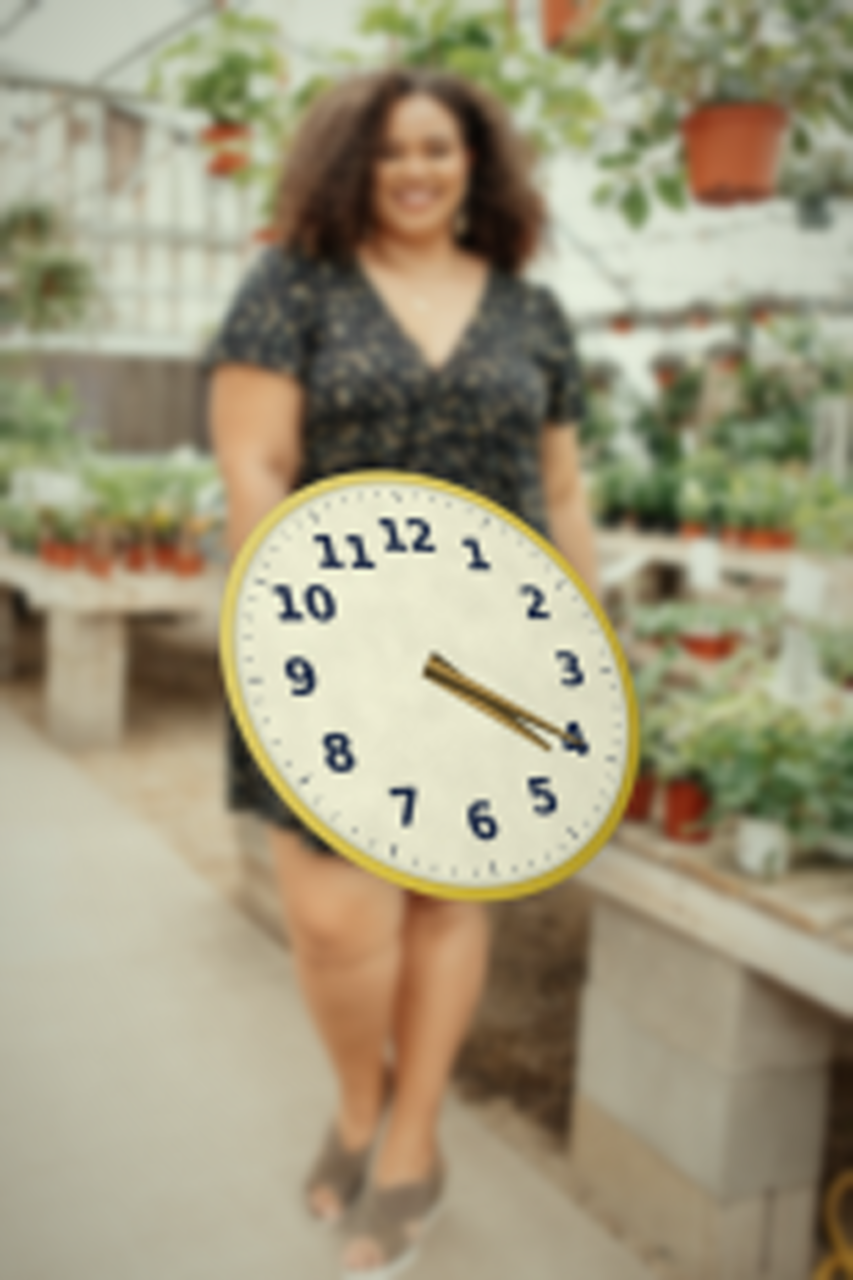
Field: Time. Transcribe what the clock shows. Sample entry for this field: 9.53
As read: 4.20
